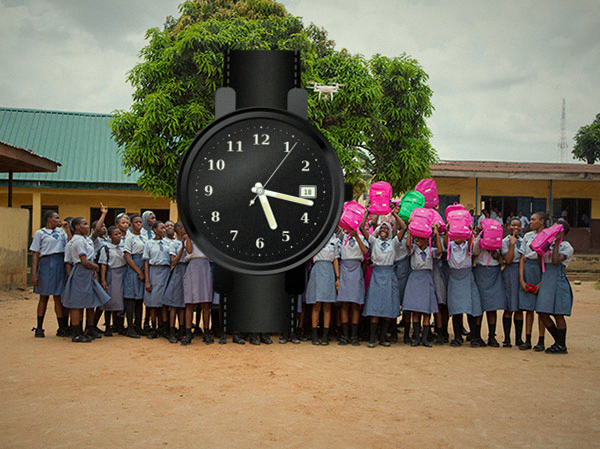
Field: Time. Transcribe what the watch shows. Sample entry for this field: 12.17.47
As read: 5.17.06
